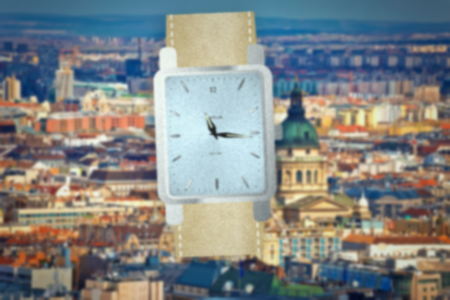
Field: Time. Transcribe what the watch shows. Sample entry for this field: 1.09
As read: 11.16
